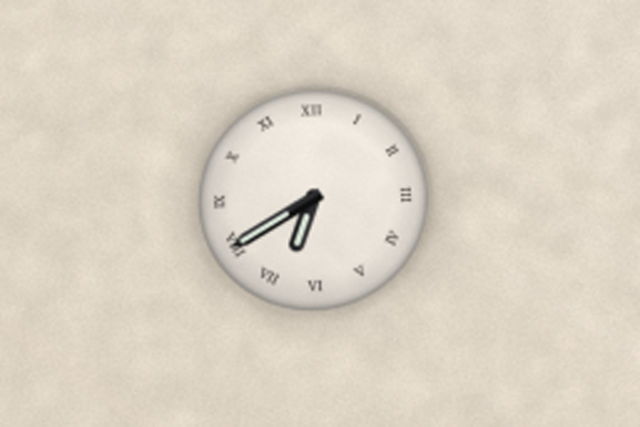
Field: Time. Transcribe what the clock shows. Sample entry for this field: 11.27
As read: 6.40
